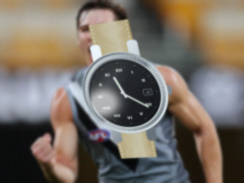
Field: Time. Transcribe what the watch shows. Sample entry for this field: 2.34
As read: 11.21
